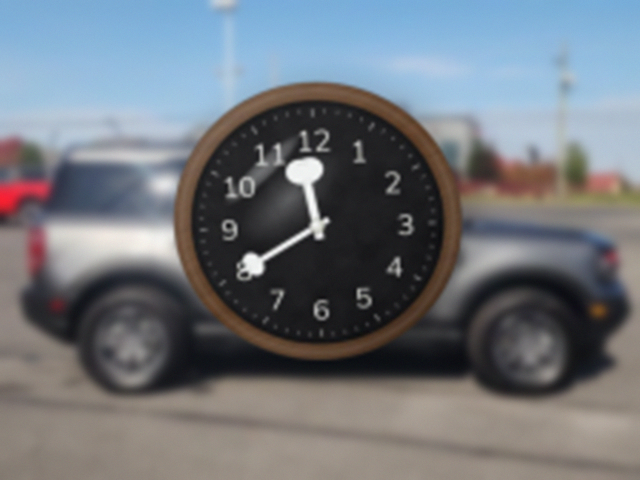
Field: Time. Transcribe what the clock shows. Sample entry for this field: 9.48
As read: 11.40
